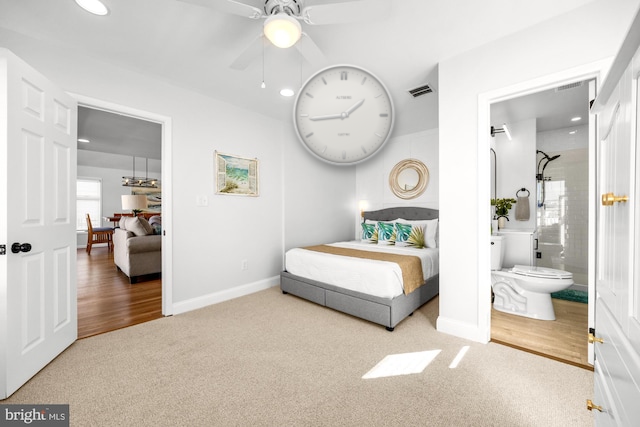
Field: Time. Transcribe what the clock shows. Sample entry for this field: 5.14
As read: 1.44
